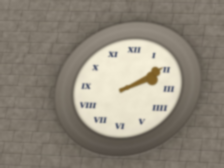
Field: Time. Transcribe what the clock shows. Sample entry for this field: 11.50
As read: 2.09
